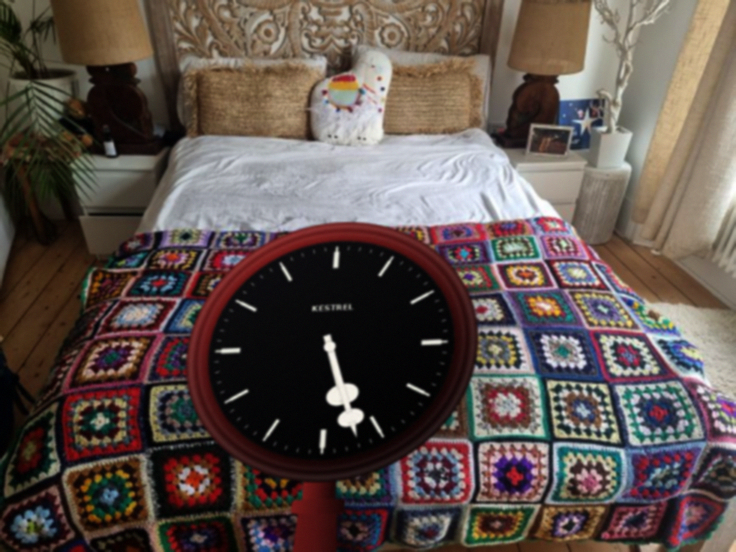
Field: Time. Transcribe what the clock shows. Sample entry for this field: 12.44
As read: 5.27
